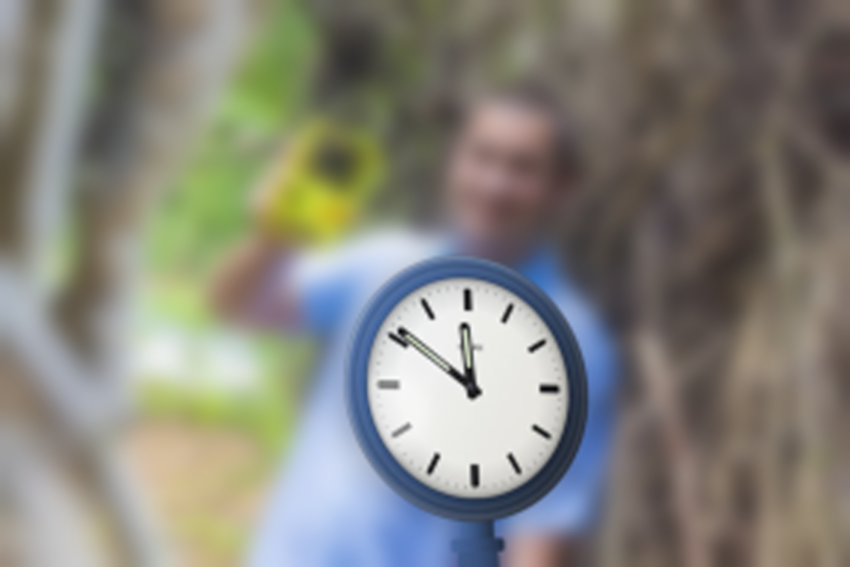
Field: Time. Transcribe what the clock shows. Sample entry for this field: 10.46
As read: 11.51
